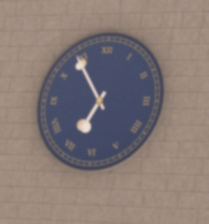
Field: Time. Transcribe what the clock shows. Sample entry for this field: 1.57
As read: 6.54
